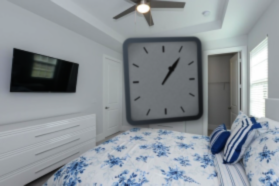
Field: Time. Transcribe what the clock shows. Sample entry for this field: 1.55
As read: 1.06
